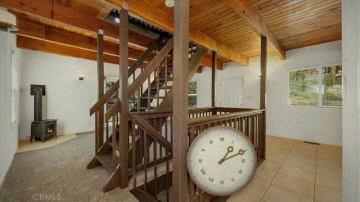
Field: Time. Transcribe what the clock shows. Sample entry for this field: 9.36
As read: 1.11
